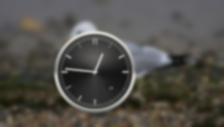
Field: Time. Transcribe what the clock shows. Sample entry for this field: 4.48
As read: 12.46
